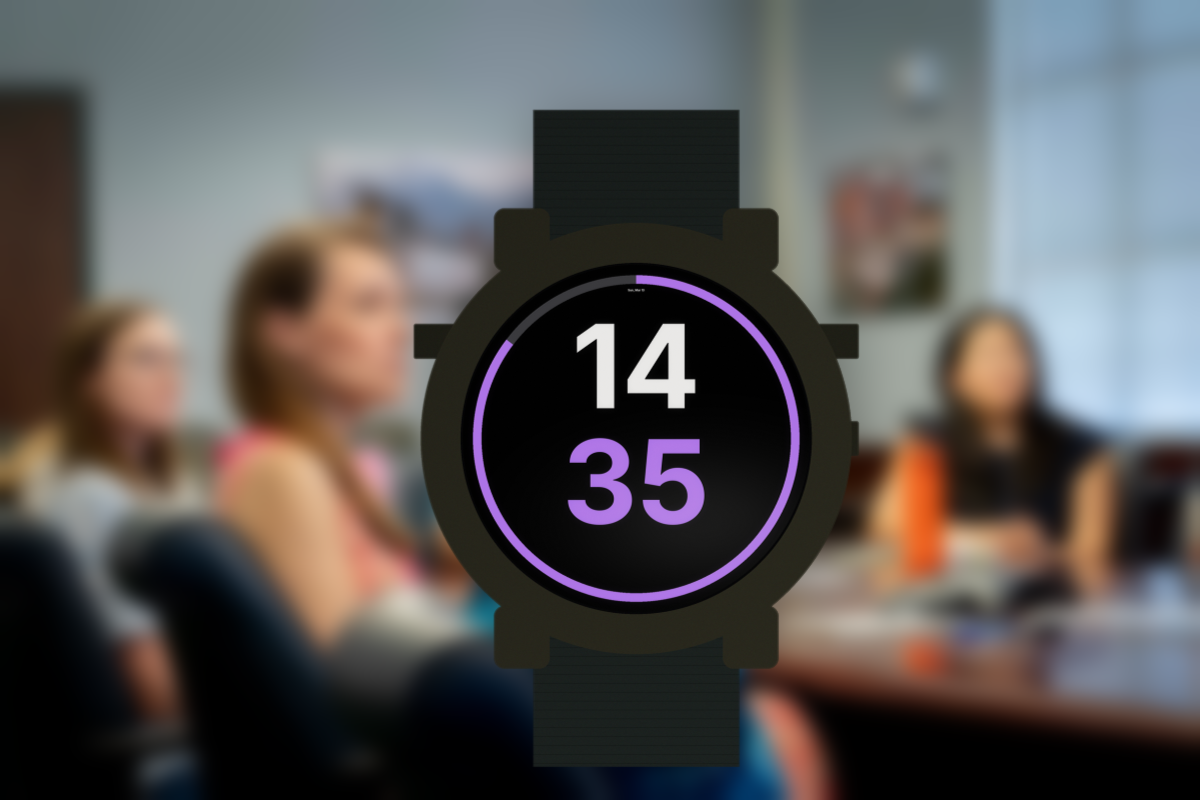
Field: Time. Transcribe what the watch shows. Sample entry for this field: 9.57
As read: 14.35
